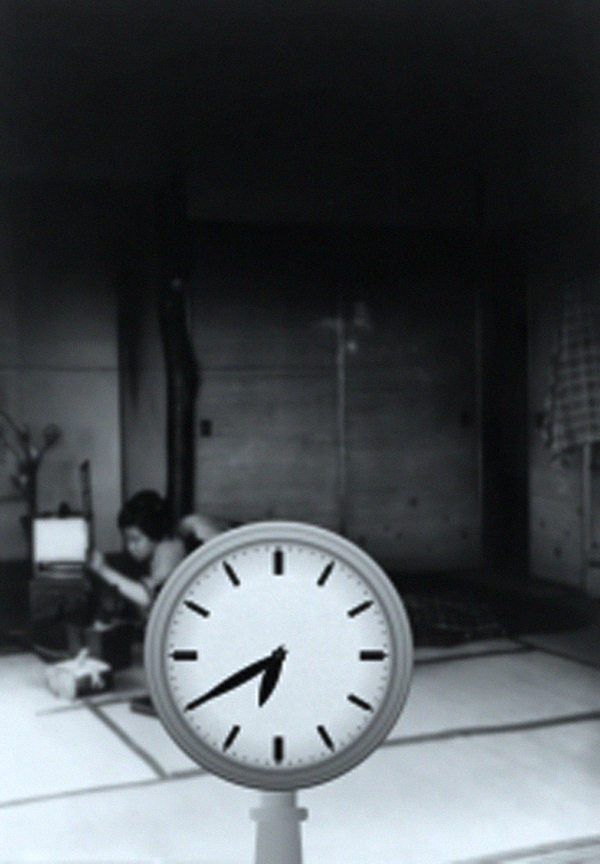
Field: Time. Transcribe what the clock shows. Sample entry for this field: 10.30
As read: 6.40
